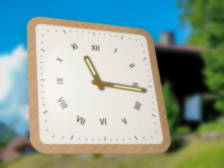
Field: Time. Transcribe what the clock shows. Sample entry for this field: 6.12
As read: 11.16
